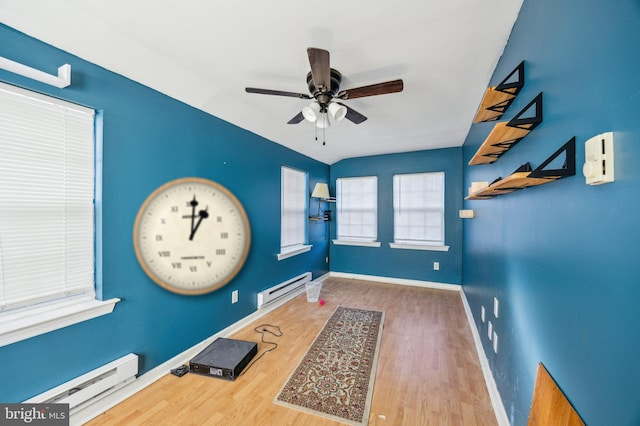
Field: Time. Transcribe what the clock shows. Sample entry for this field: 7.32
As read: 1.01
